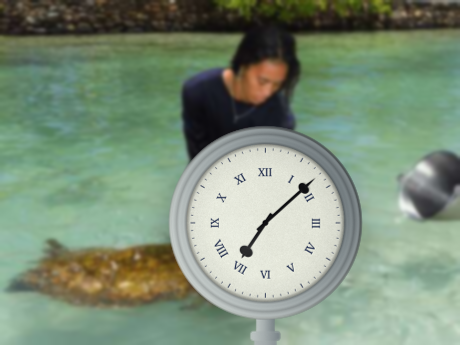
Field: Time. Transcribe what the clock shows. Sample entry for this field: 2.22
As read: 7.08
